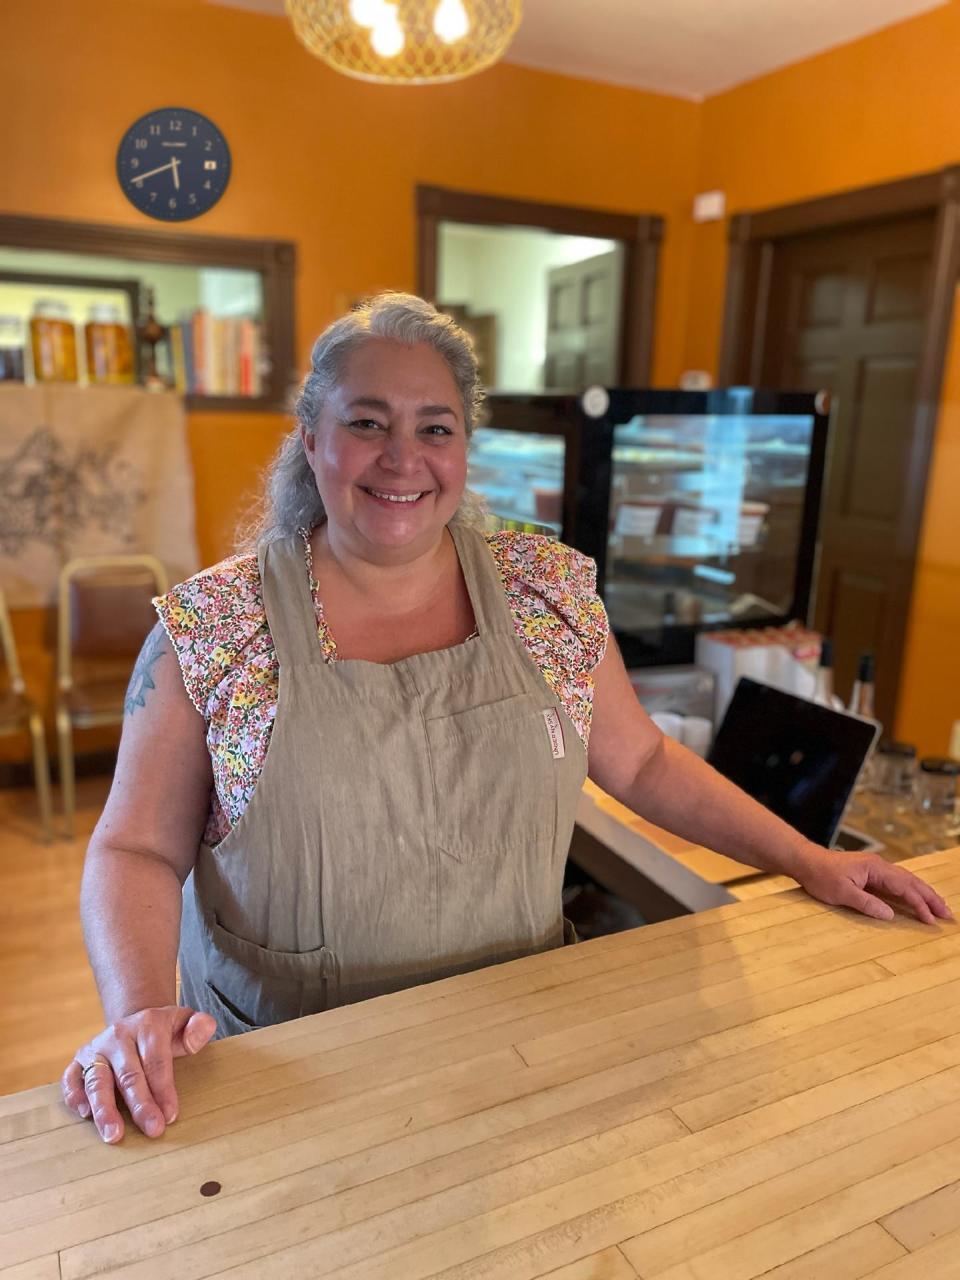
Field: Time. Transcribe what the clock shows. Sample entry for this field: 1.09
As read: 5.41
